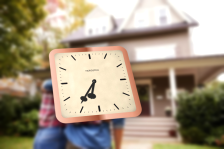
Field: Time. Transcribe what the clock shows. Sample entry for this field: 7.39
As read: 6.36
